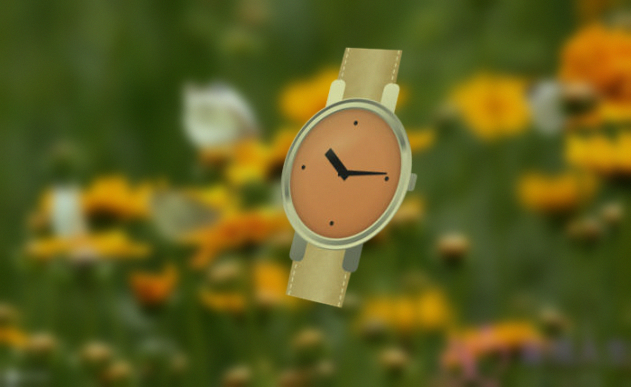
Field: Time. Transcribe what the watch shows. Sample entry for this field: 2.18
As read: 10.14
